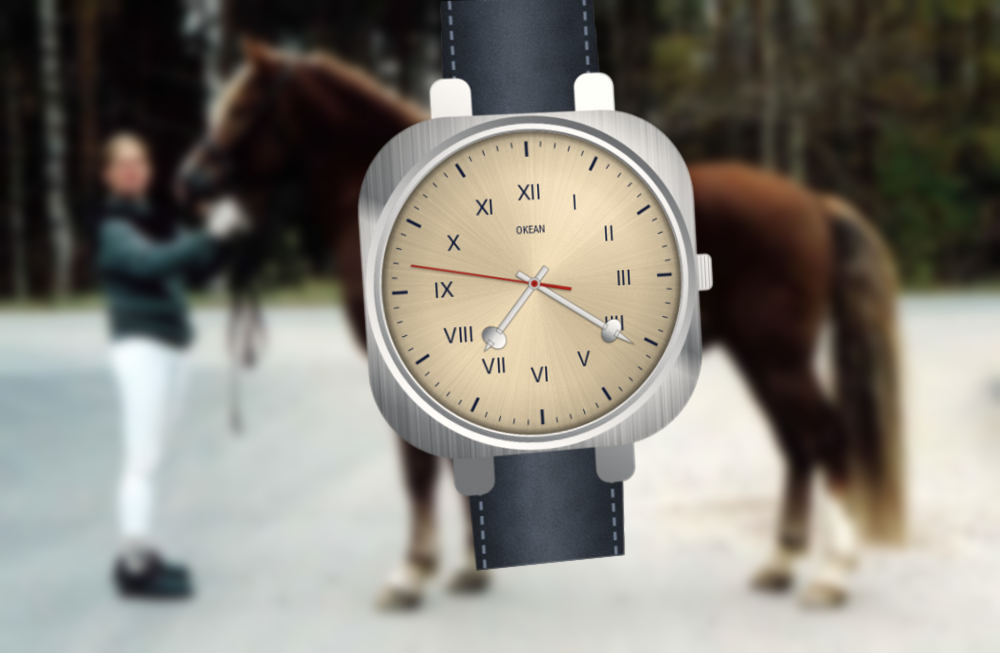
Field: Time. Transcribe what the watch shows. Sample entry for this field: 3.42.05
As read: 7.20.47
